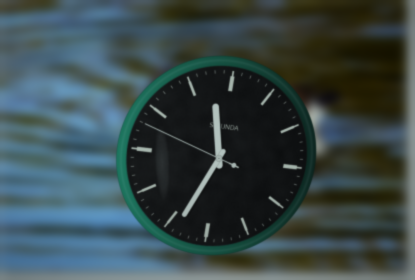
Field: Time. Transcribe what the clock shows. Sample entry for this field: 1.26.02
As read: 11.33.48
